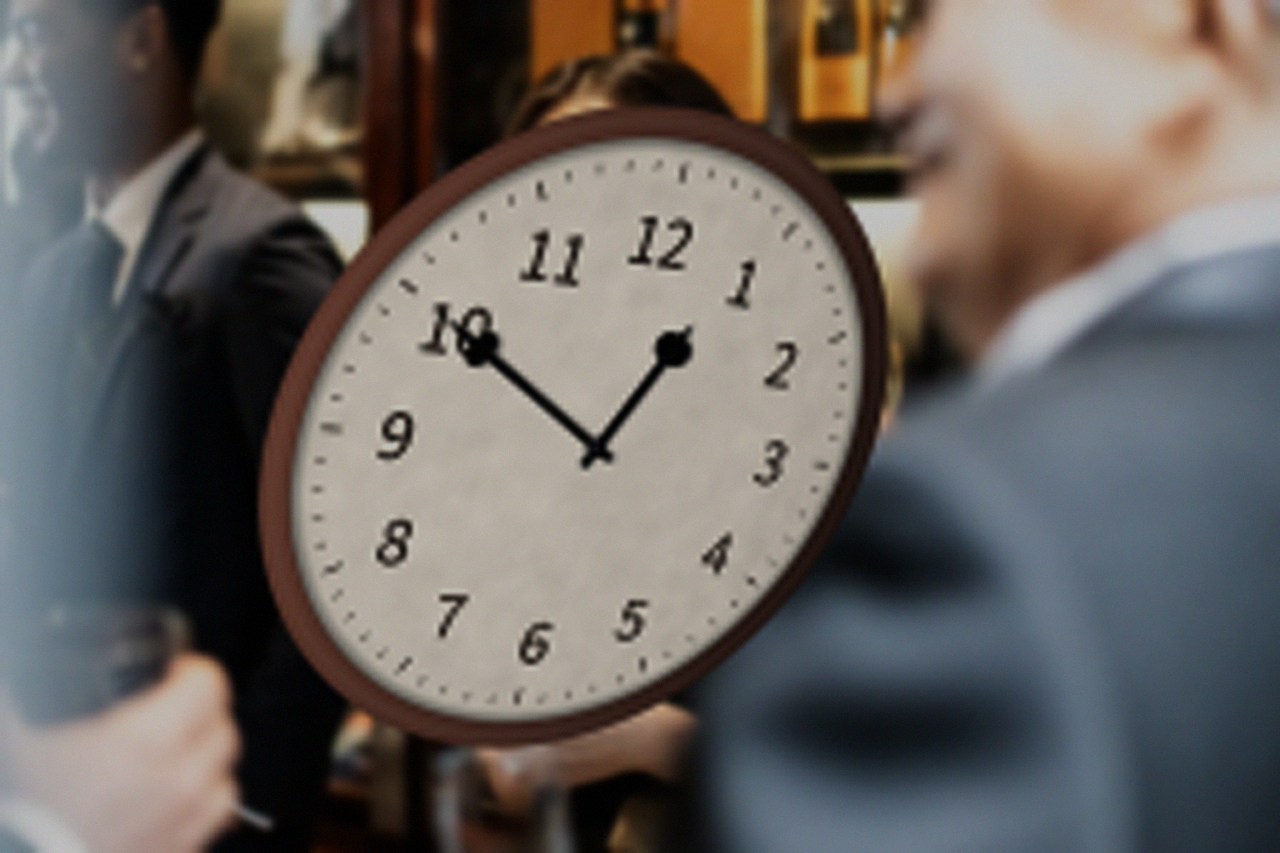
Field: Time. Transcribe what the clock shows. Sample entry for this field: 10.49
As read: 12.50
